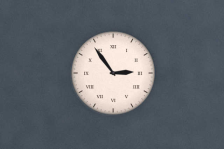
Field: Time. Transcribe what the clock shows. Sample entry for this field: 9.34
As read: 2.54
